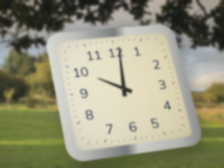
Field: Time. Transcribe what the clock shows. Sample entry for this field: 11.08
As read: 10.01
